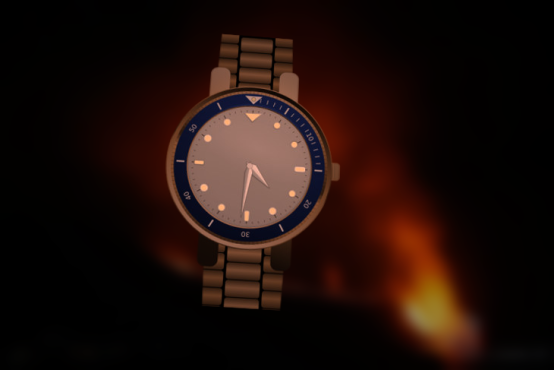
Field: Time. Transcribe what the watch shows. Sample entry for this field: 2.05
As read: 4.31
